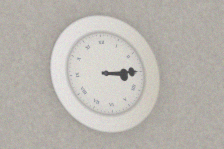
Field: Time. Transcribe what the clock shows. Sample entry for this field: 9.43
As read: 3.15
